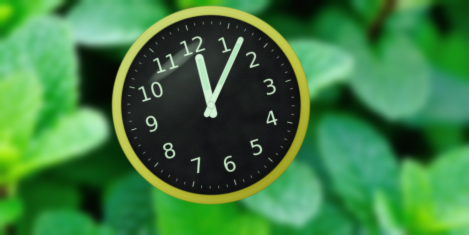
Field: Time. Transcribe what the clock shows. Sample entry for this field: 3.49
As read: 12.07
